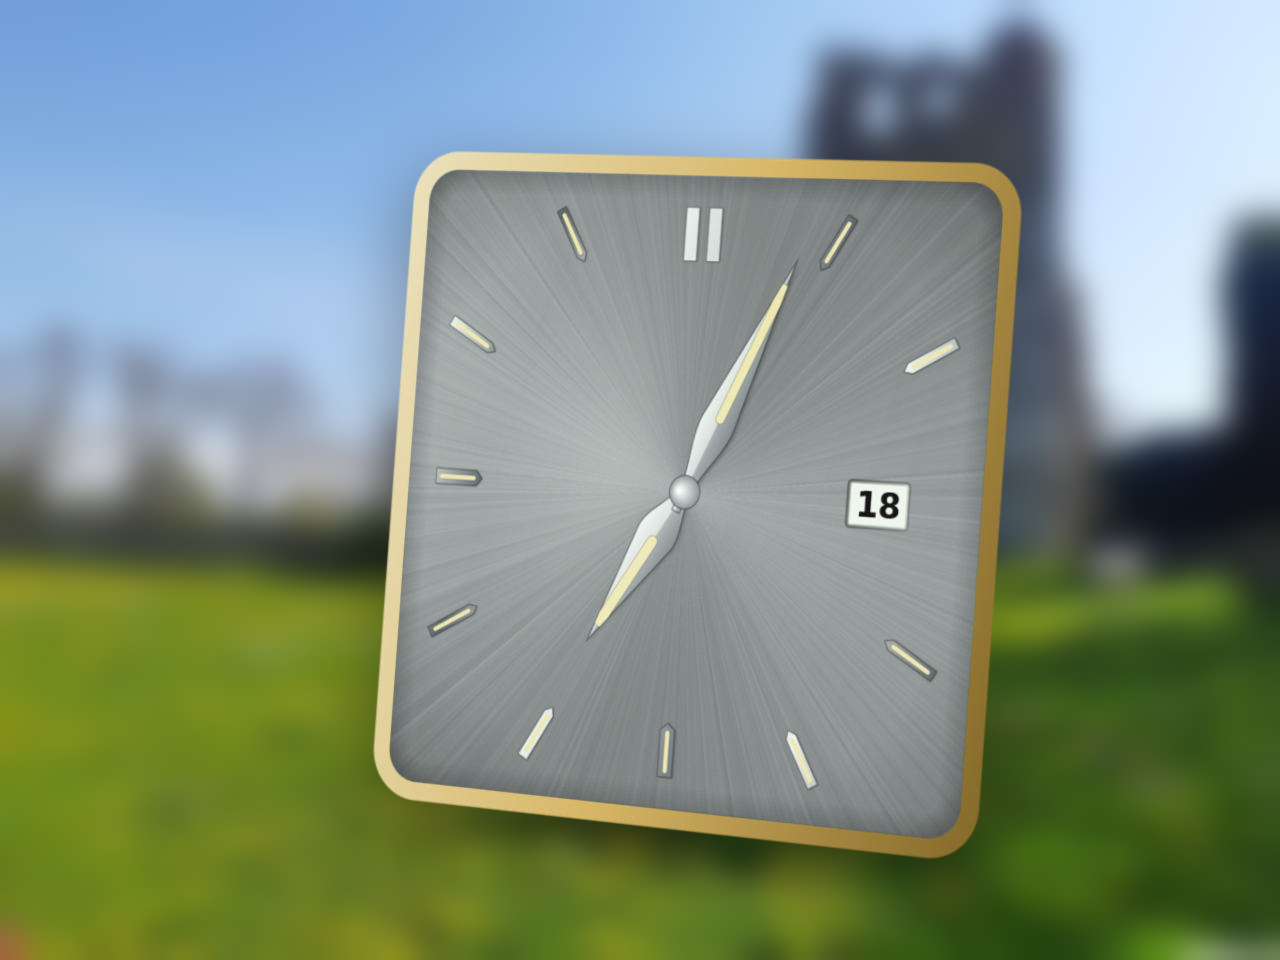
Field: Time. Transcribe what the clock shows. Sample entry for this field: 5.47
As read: 7.04
